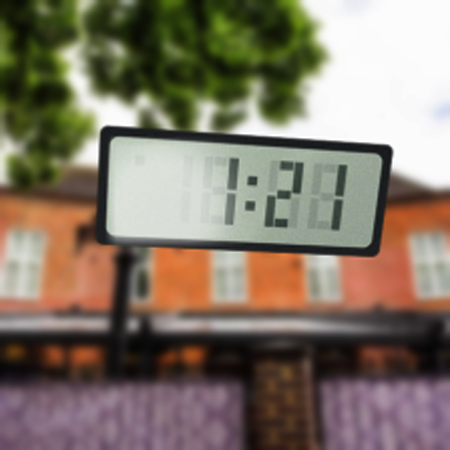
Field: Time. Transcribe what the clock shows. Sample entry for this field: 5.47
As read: 1.21
